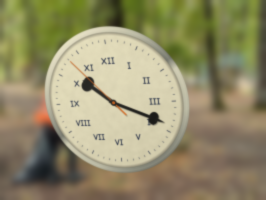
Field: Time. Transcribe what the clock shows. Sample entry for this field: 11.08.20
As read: 10.18.53
